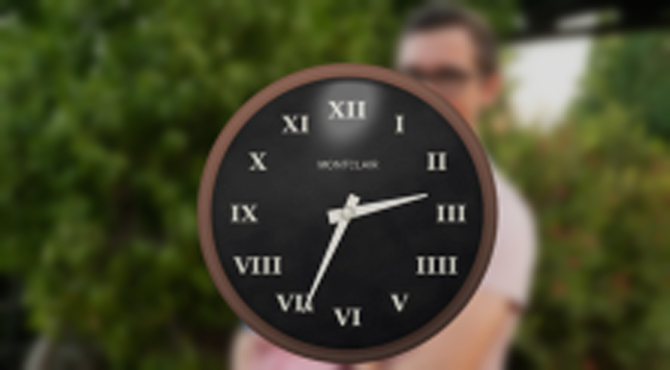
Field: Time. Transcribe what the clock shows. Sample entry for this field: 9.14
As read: 2.34
